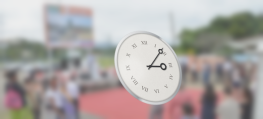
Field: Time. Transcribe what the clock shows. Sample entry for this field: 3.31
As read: 3.08
